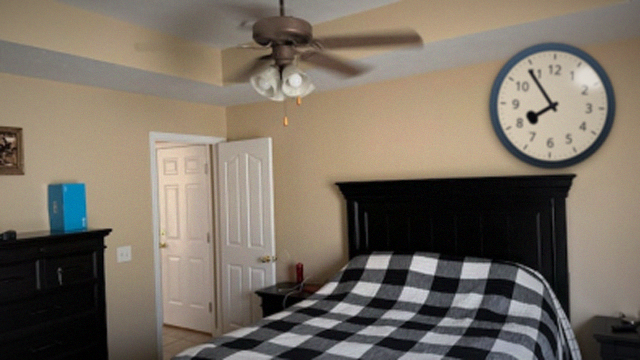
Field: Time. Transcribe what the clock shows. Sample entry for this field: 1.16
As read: 7.54
